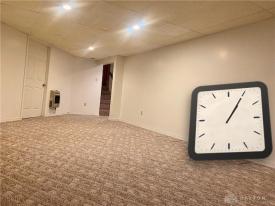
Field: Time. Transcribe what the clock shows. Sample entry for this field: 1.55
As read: 1.05
